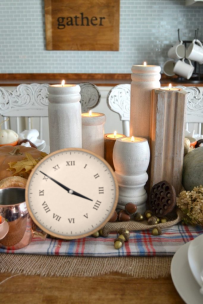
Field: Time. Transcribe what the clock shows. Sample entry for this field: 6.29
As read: 3.51
